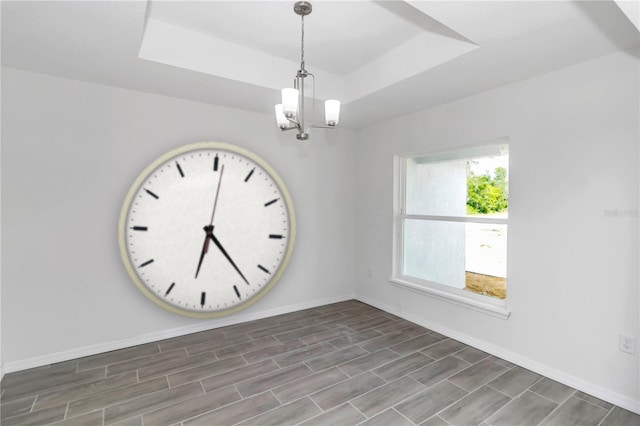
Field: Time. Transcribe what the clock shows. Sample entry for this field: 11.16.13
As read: 6.23.01
